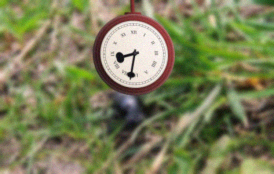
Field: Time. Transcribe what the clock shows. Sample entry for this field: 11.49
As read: 8.32
